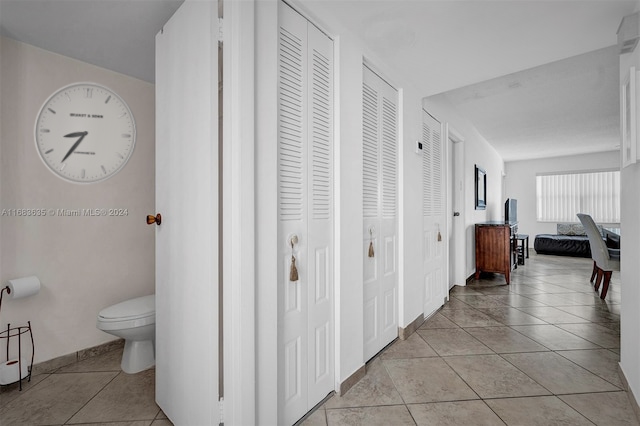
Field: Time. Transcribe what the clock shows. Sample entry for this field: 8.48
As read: 8.36
